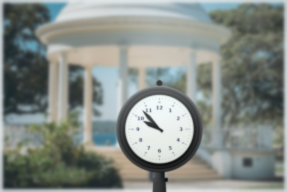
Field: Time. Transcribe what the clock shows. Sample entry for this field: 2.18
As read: 9.53
